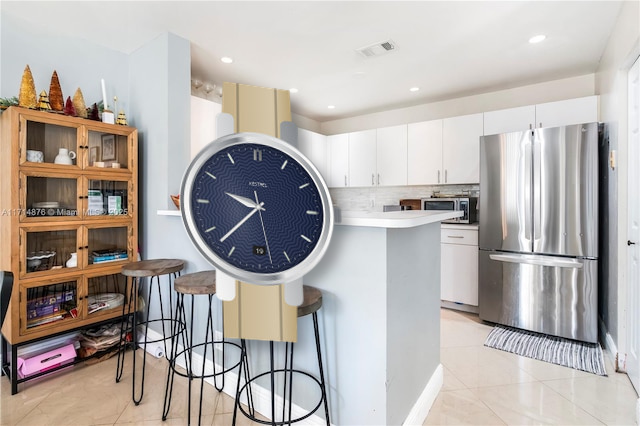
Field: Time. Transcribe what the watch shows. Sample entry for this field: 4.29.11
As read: 9.37.28
